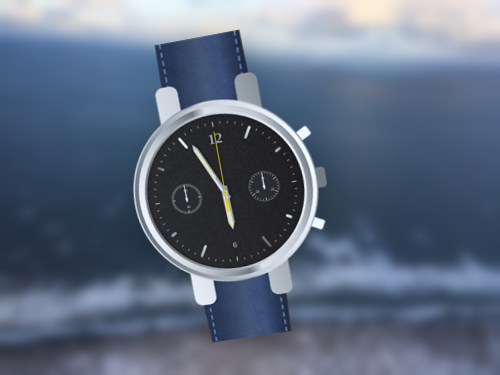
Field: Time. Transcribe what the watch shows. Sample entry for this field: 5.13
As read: 5.56
